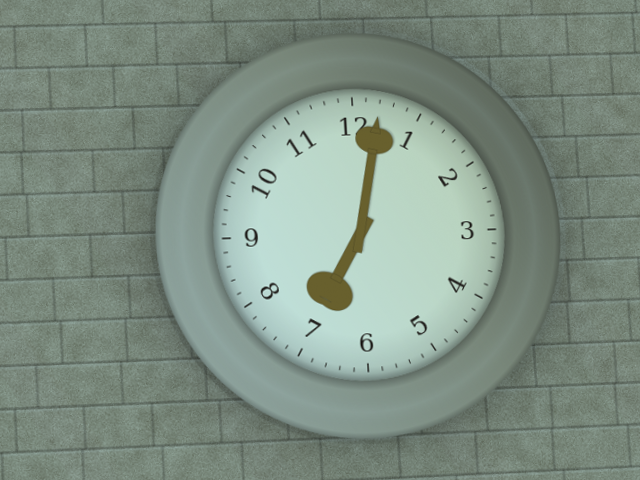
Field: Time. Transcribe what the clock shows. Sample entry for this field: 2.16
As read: 7.02
